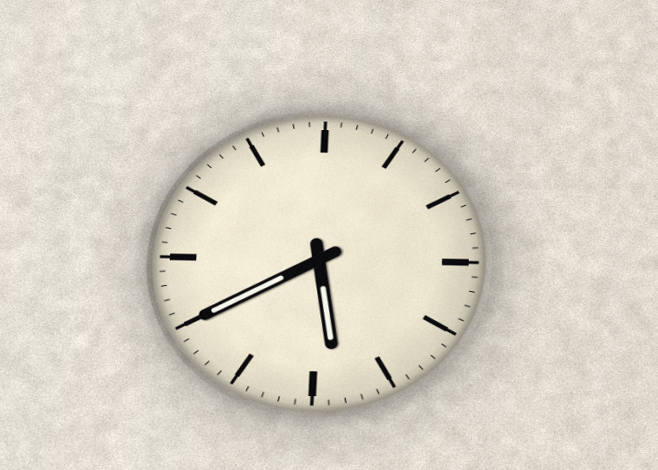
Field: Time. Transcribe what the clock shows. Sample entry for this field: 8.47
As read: 5.40
